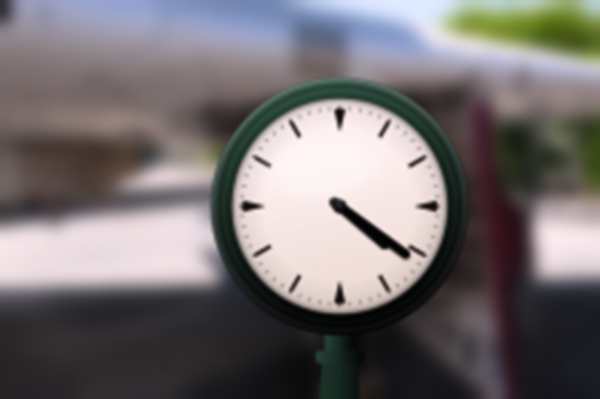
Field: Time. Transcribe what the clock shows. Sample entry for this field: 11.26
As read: 4.21
